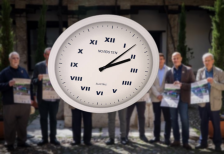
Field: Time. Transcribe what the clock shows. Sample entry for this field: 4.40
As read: 2.07
